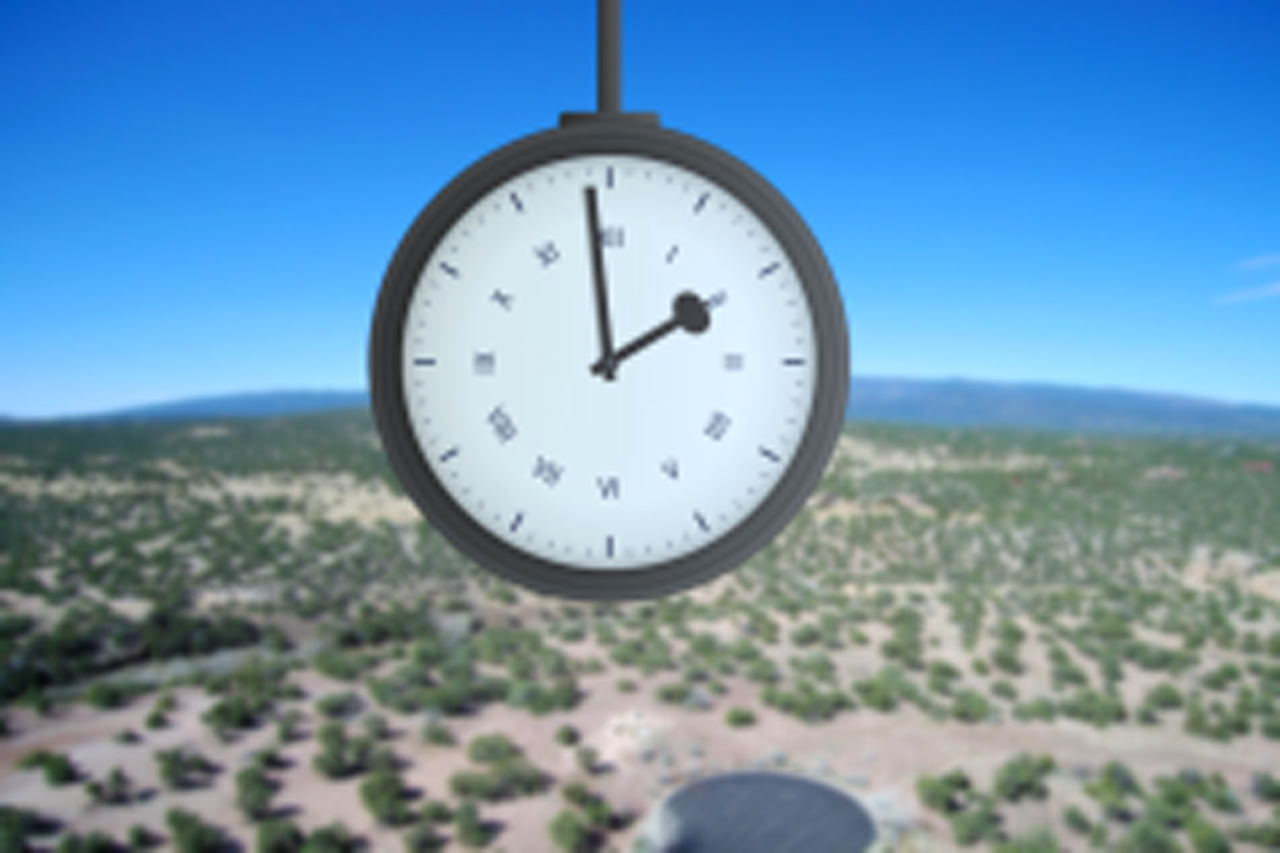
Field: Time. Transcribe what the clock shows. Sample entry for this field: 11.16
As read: 1.59
